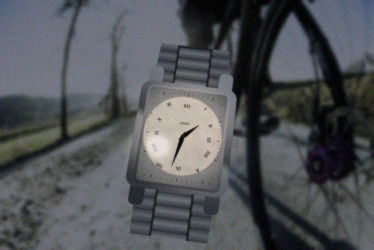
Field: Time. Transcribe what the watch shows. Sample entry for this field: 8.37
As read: 1.32
